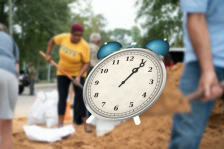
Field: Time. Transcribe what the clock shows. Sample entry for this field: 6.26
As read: 1.06
